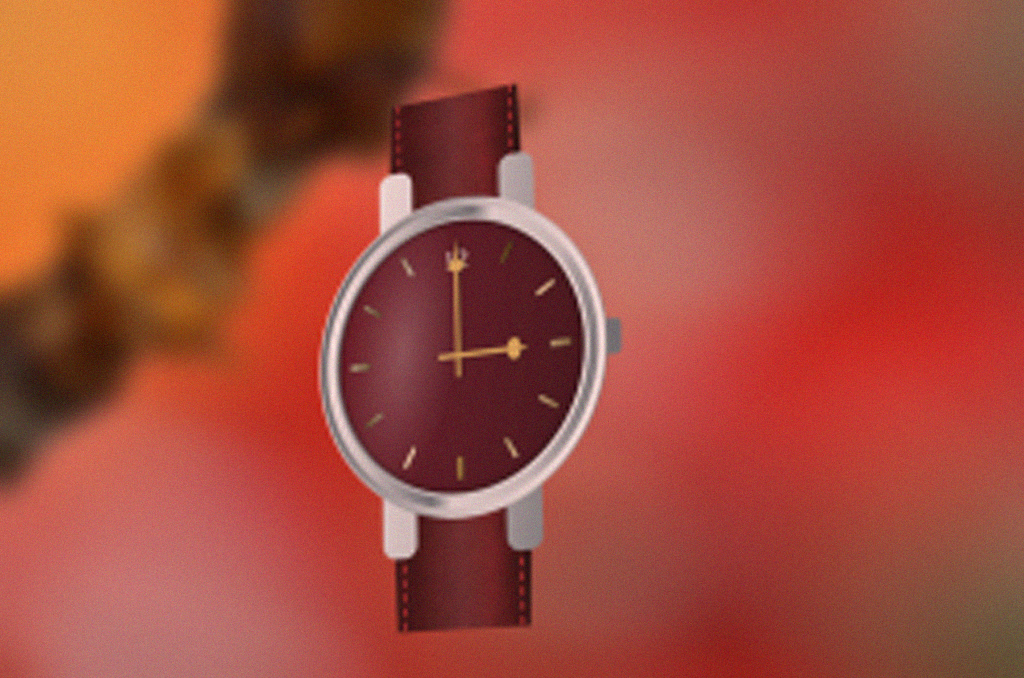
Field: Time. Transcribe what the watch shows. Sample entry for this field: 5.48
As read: 3.00
